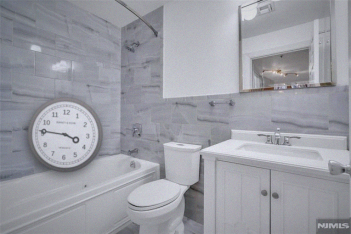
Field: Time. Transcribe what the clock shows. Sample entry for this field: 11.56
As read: 3.46
